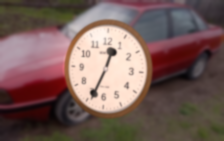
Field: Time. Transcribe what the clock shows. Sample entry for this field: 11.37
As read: 12.34
